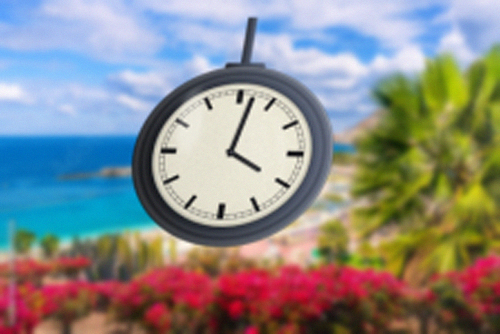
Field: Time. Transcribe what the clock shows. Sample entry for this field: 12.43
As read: 4.02
